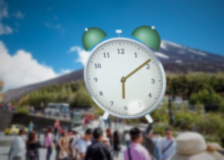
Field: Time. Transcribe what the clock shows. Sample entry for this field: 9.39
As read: 6.09
